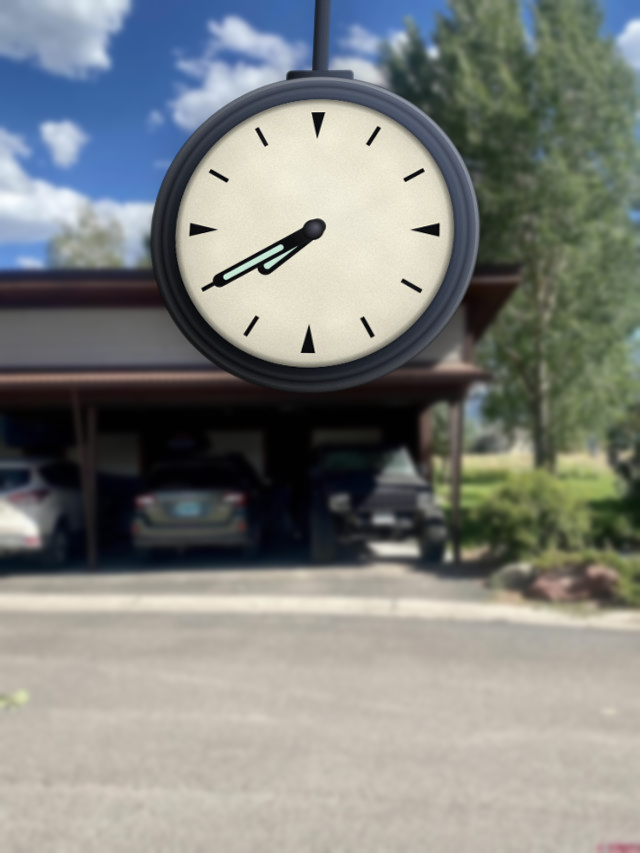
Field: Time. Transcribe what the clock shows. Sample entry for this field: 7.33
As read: 7.40
